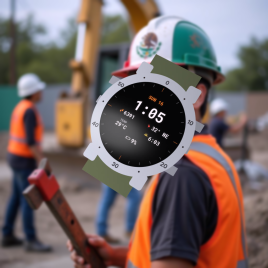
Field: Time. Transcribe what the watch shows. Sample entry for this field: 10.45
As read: 1.05
